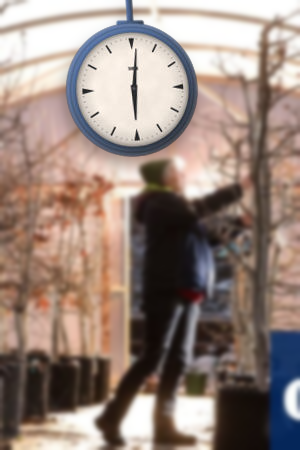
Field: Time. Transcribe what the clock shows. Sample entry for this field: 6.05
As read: 6.01
